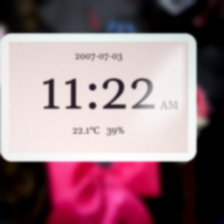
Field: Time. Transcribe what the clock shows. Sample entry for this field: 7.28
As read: 11.22
